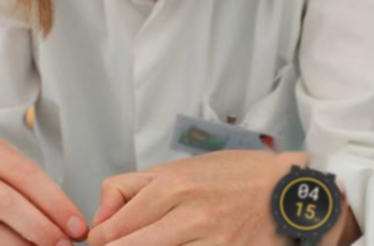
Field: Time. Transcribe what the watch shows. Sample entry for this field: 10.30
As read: 4.15
